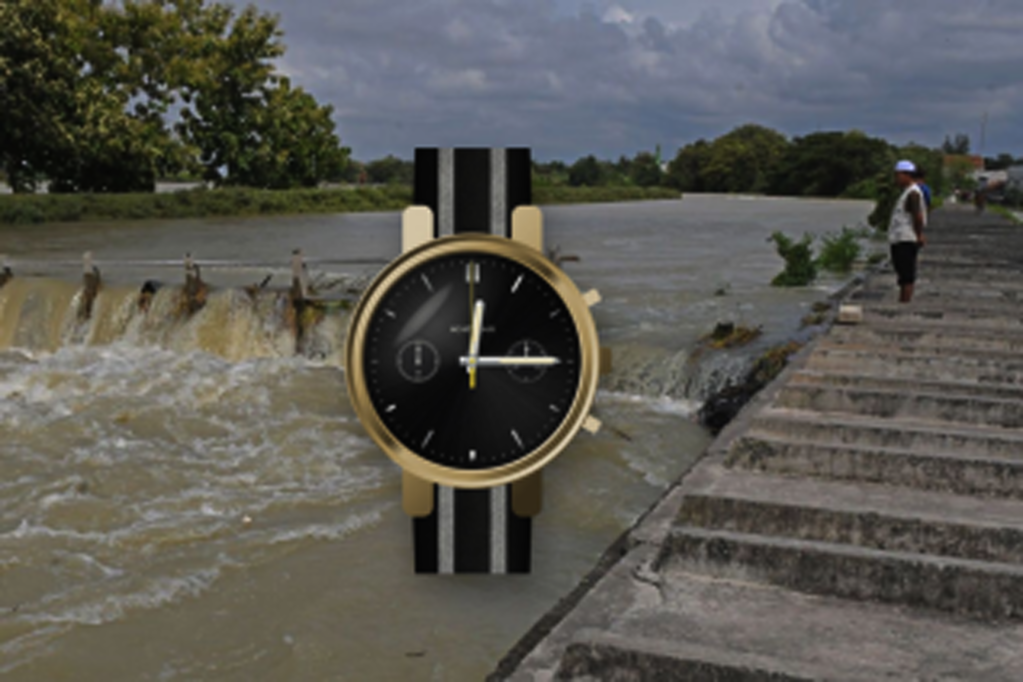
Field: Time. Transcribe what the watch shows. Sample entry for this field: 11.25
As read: 12.15
